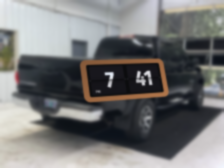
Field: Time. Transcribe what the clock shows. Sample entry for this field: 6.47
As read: 7.41
